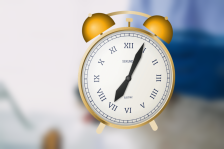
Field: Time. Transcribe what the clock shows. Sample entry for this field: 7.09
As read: 7.04
